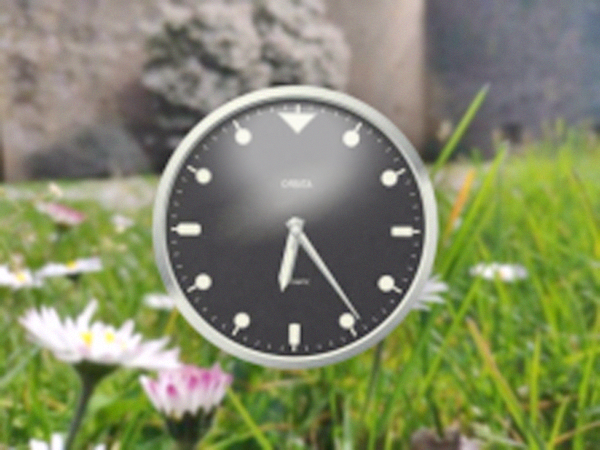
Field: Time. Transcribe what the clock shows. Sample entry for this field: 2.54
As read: 6.24
